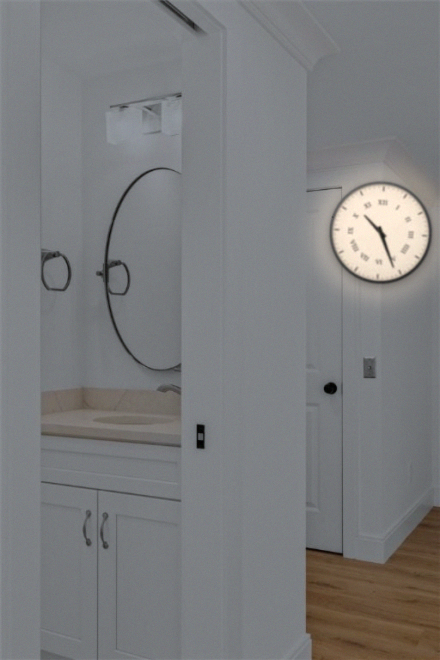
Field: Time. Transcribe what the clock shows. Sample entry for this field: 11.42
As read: 10.26
